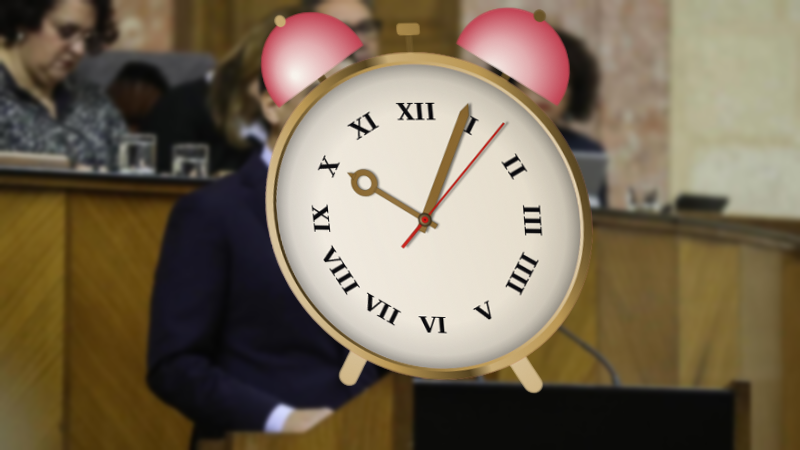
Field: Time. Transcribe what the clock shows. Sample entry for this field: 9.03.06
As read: 10.04.07
